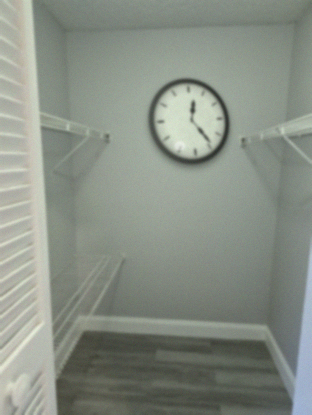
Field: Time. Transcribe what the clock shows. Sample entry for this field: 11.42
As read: 12.24
